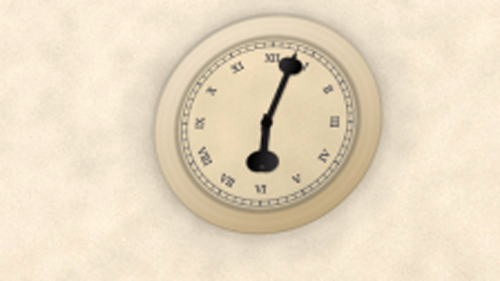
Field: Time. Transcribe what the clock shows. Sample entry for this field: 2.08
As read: 6.03
